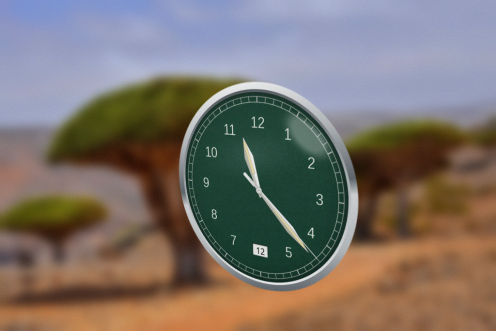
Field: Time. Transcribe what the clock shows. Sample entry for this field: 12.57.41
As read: 11.22.22
